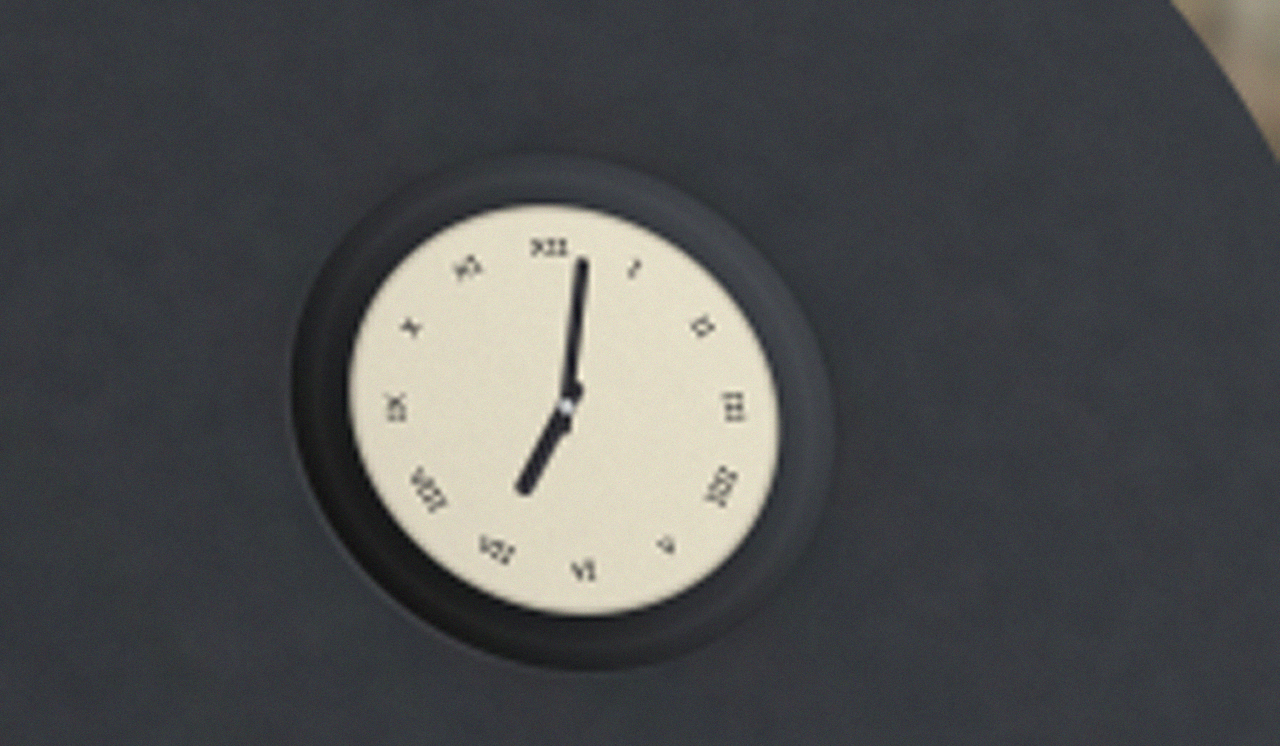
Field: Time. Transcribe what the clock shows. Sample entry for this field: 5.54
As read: 7.02
